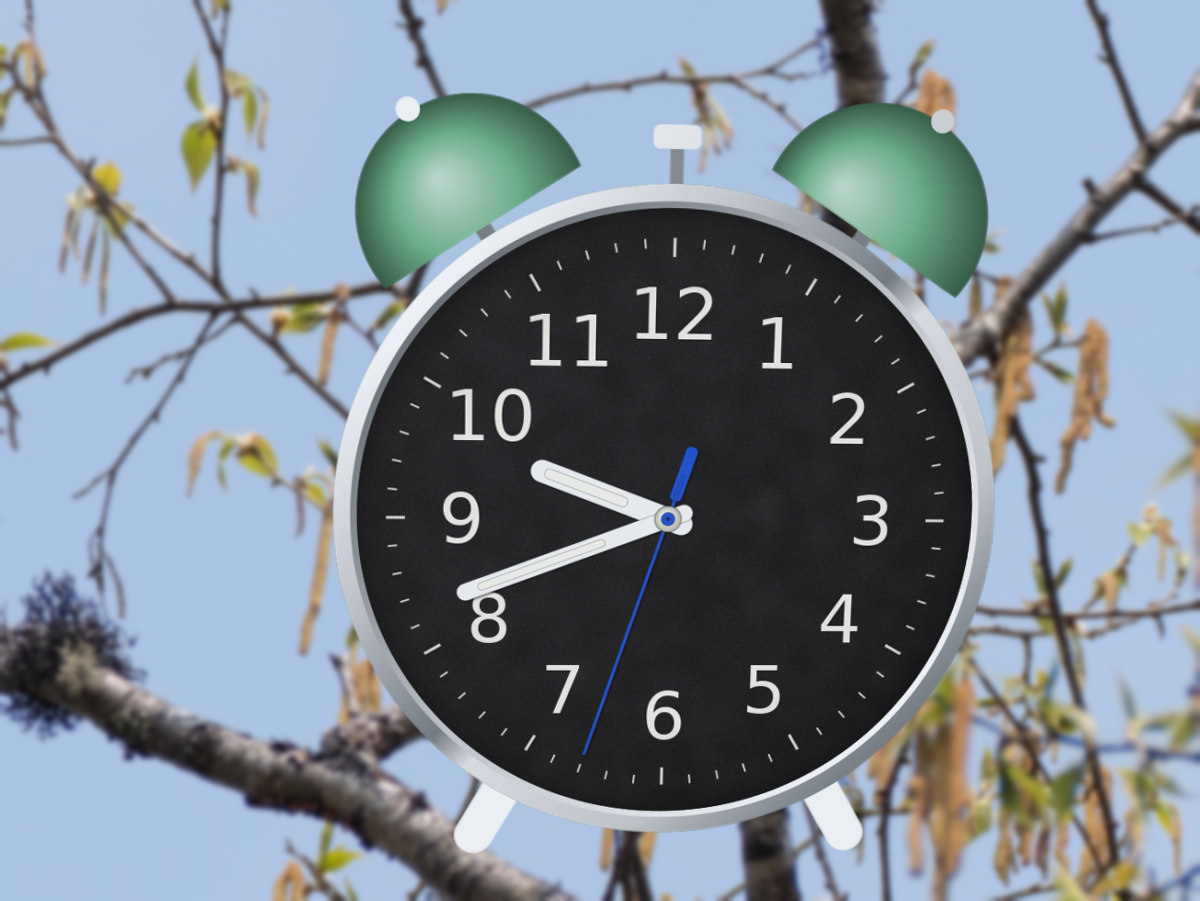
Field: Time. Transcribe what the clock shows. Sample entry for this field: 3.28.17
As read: 9.41.33
